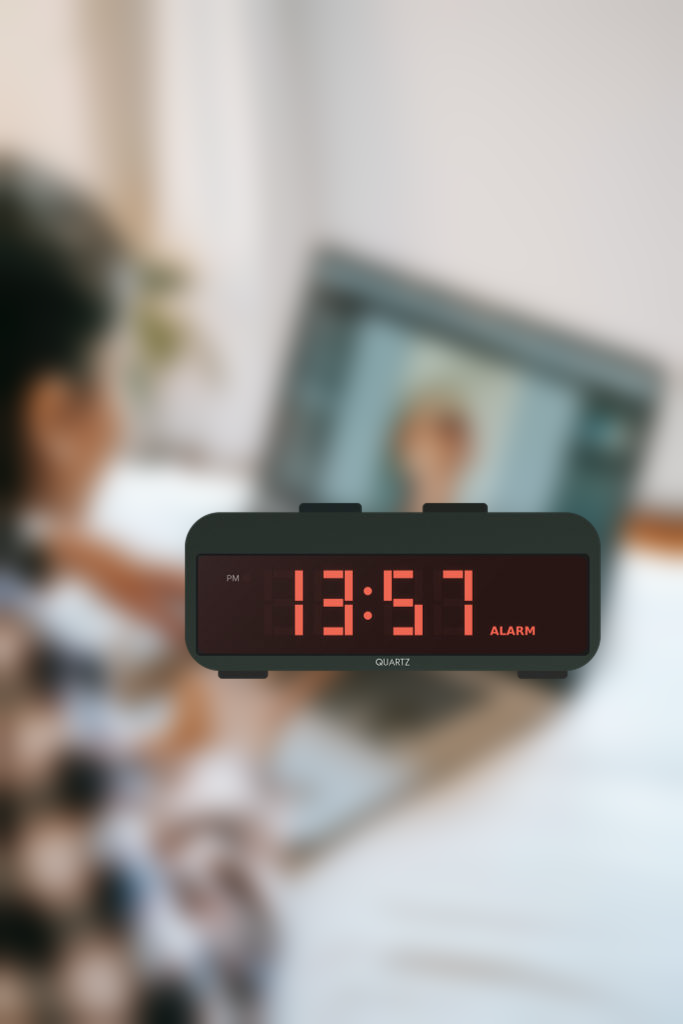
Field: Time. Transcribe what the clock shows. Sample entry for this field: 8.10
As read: 13.57
